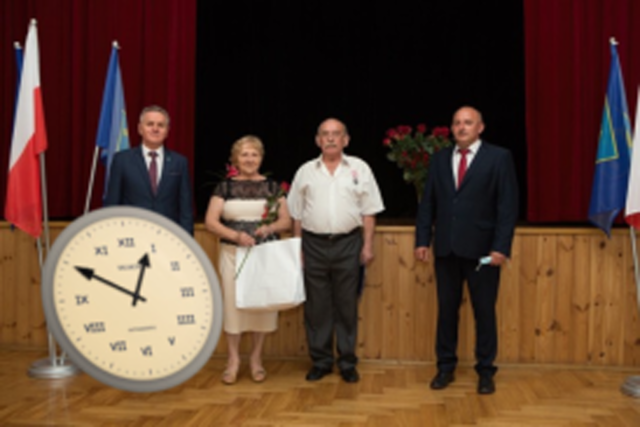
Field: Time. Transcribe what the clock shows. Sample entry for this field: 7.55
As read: 12.50
